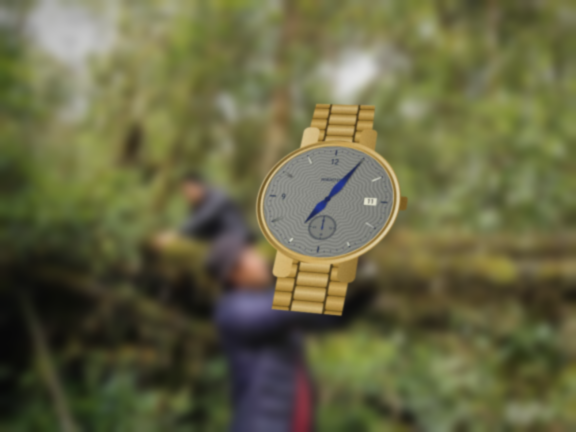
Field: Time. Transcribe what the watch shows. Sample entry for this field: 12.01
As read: 7.05
